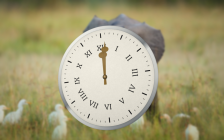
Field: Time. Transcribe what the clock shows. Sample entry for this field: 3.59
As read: 12.01
